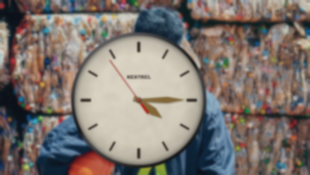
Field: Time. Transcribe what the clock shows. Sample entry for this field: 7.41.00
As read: 4.14.54
